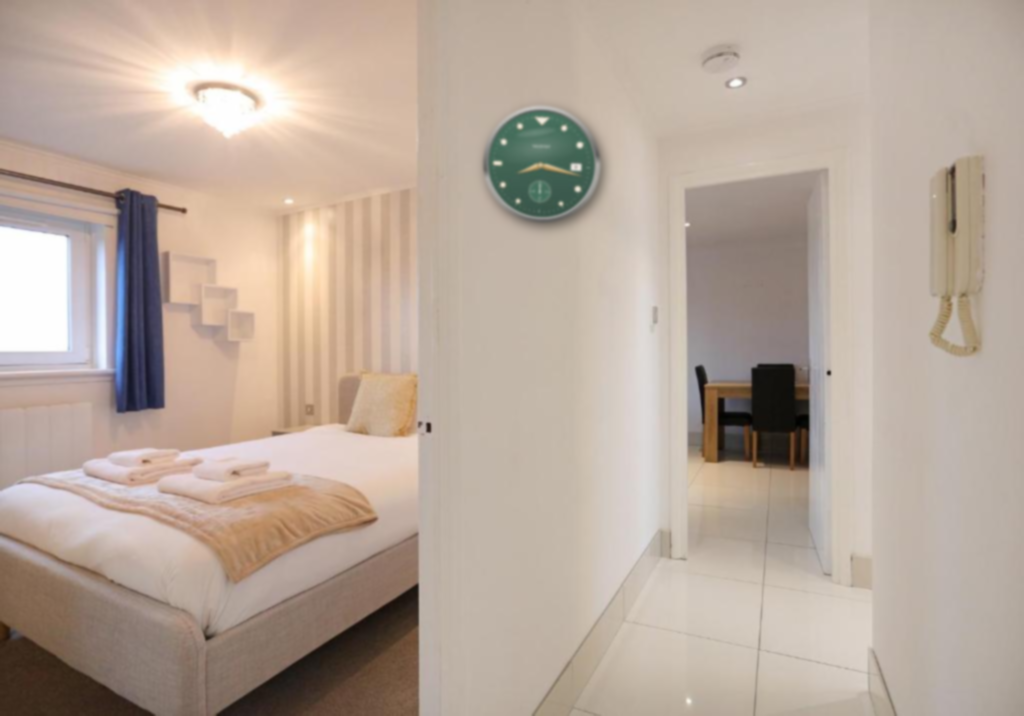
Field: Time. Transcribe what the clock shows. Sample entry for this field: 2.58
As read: 8.17
